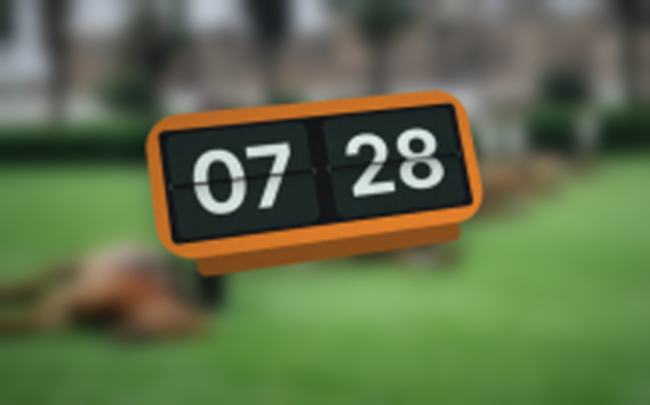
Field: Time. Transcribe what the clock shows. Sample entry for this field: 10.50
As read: 7.28
